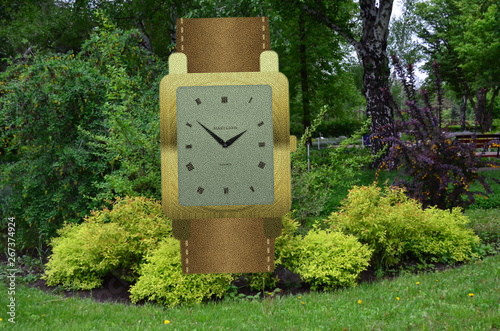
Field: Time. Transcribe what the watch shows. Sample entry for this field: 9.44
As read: 1.52
